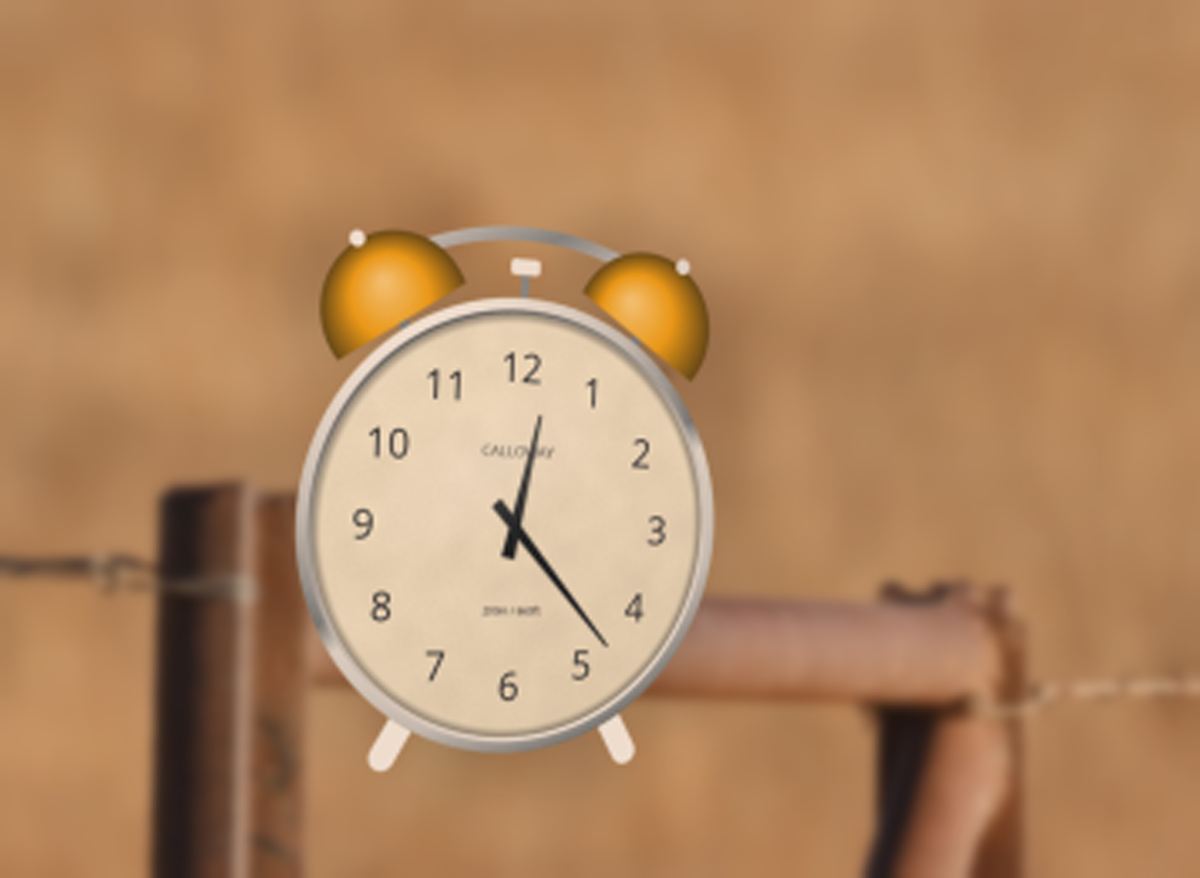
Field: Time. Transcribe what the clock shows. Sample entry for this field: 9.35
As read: 12.23
